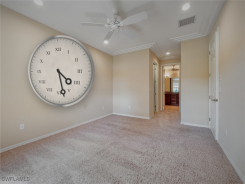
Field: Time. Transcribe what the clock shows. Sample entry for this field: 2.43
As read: 4.28
